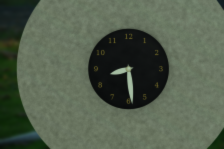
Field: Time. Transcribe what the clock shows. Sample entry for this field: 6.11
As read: 8.29
